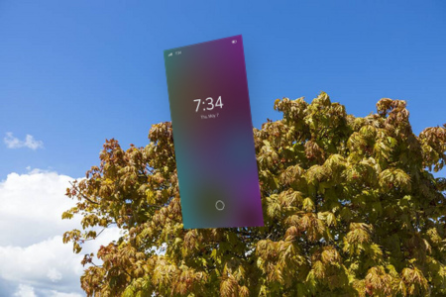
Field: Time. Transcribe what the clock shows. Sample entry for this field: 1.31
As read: 7.34
